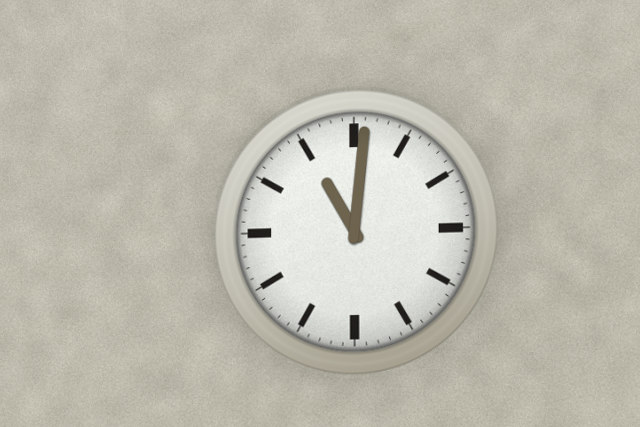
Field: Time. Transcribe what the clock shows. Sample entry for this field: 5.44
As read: 11.01
